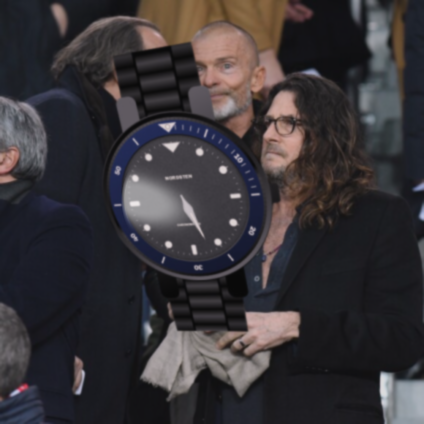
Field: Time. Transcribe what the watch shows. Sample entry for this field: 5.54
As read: 5.27
